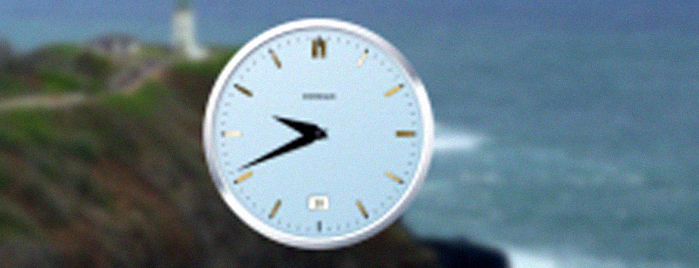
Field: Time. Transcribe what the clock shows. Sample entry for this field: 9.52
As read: 9.41
